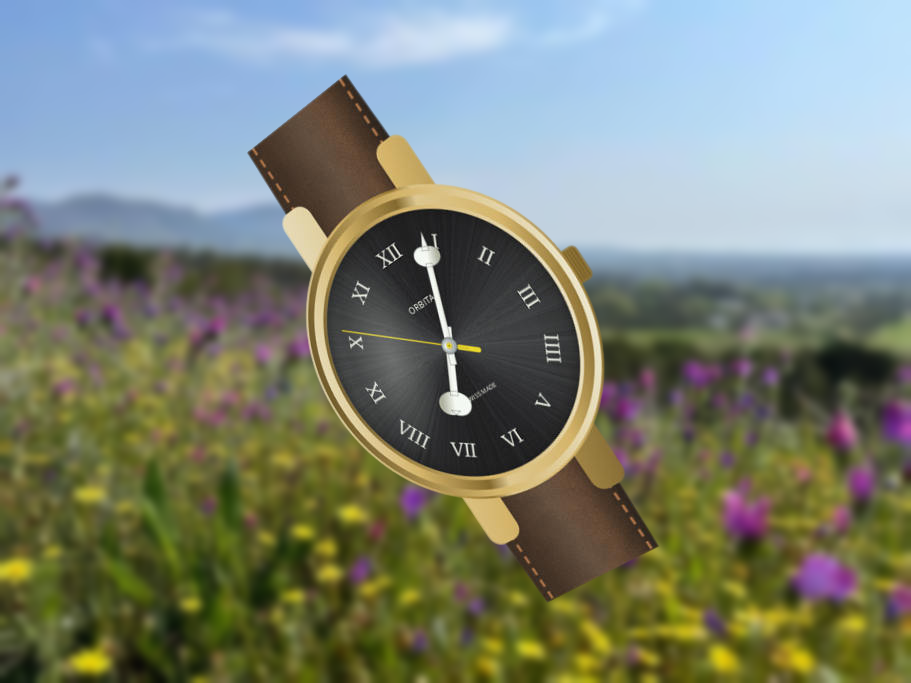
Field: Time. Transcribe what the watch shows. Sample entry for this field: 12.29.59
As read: 7.03.51
